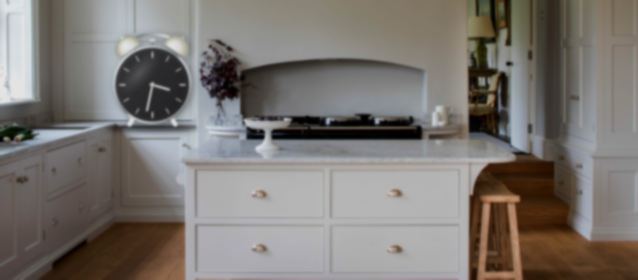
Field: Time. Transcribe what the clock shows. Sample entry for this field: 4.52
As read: 3.32
